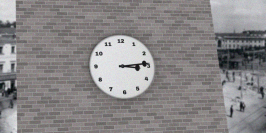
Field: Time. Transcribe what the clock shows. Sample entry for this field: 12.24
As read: 3.14
